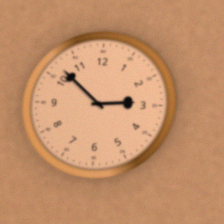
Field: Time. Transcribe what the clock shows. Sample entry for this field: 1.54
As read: 2.52
